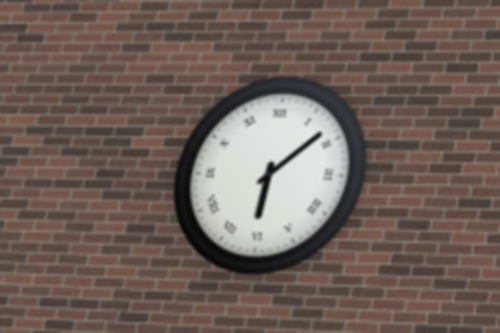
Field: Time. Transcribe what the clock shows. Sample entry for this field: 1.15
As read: 6.08
